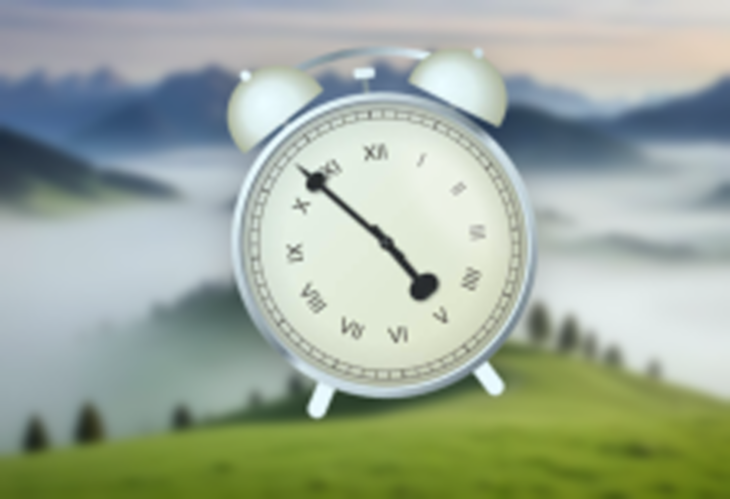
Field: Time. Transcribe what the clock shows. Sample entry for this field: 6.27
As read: 4.53
